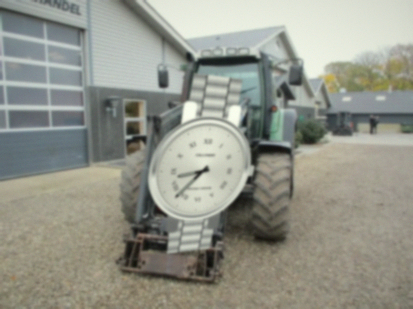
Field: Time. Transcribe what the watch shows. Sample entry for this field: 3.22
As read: 8.37
